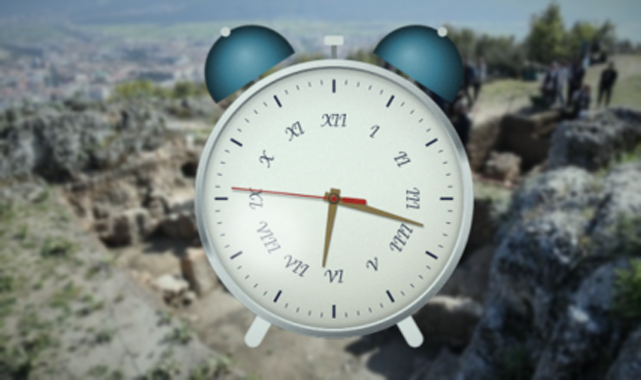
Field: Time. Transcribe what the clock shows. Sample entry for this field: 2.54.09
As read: 6.17.46
